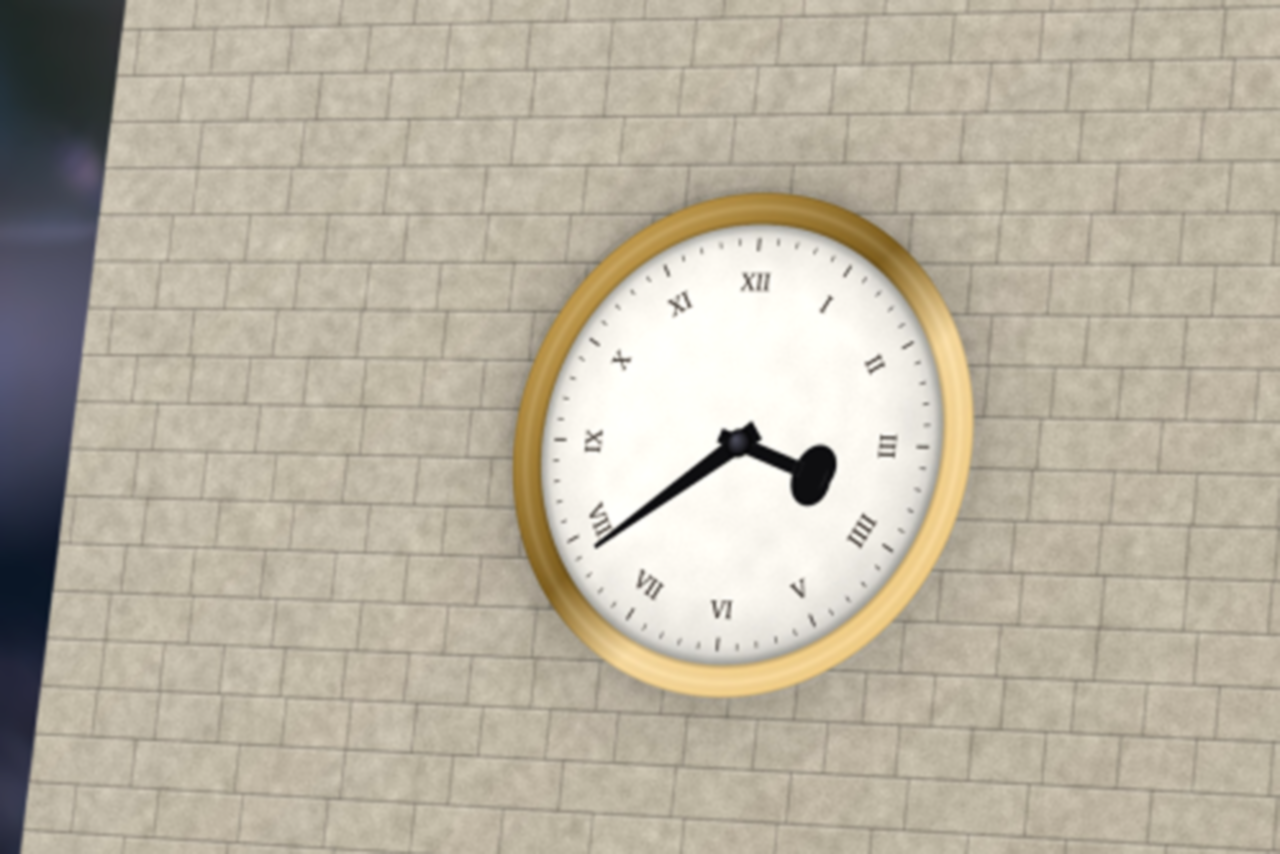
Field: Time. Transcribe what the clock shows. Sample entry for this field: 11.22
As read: 3.39
